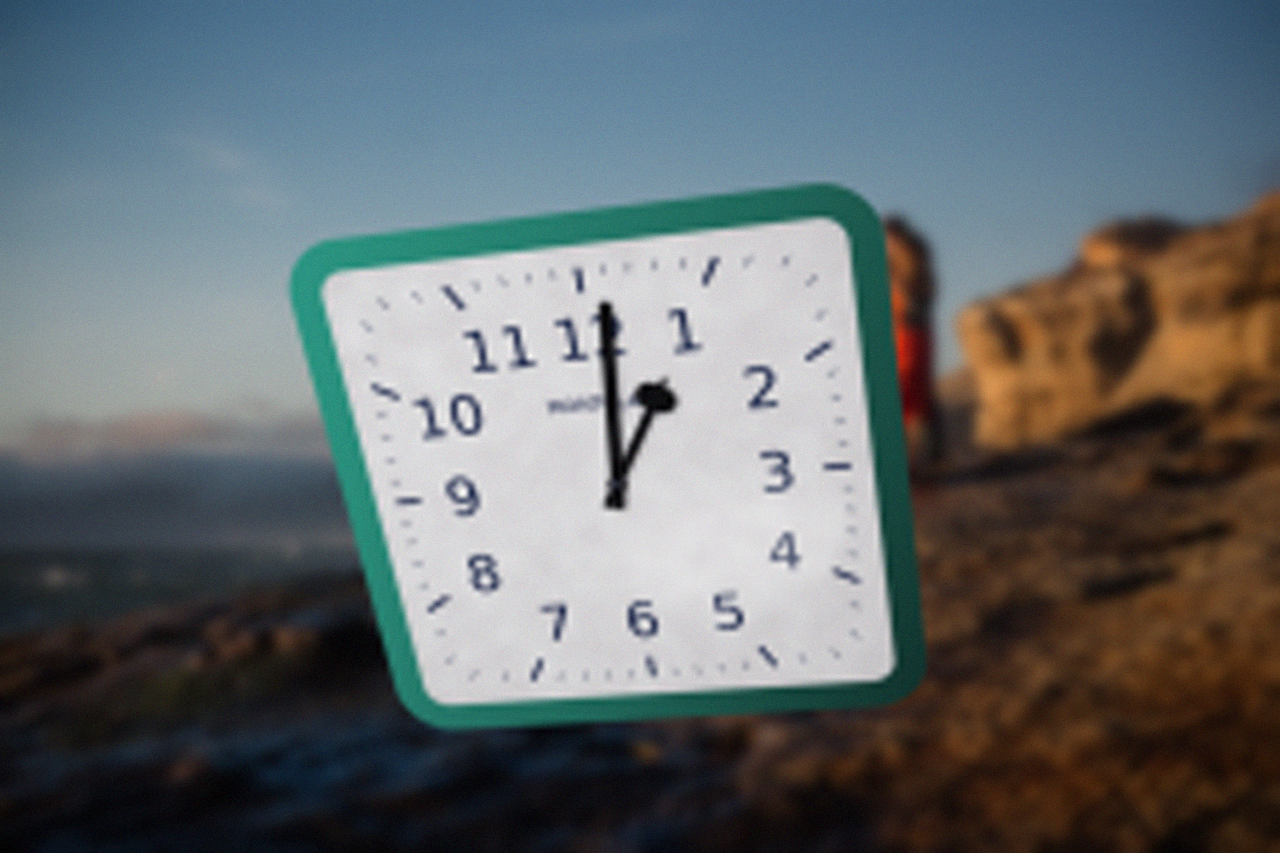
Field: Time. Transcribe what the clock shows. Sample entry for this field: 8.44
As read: 1.01
